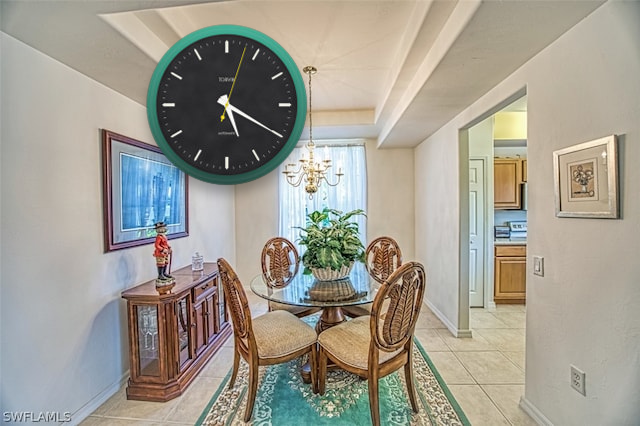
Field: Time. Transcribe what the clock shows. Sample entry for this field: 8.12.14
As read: 5.20.03
